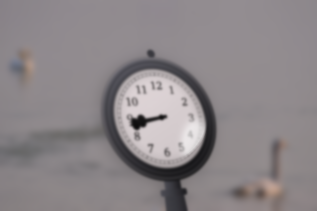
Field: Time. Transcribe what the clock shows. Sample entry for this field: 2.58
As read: 8.43
